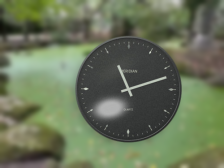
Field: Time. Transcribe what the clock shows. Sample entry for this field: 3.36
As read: 11.12
